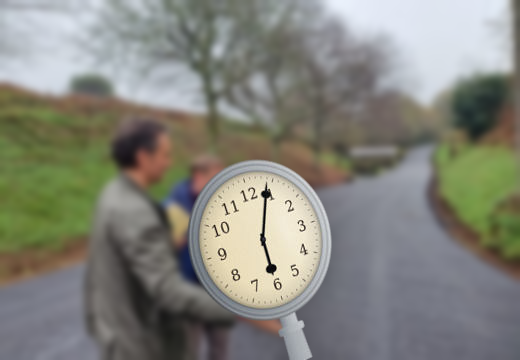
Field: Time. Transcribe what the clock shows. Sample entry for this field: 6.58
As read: 6.04
